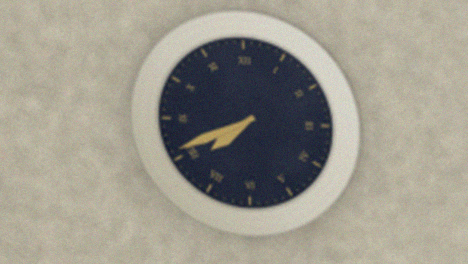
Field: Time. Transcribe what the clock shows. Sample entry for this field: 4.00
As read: 7.41
